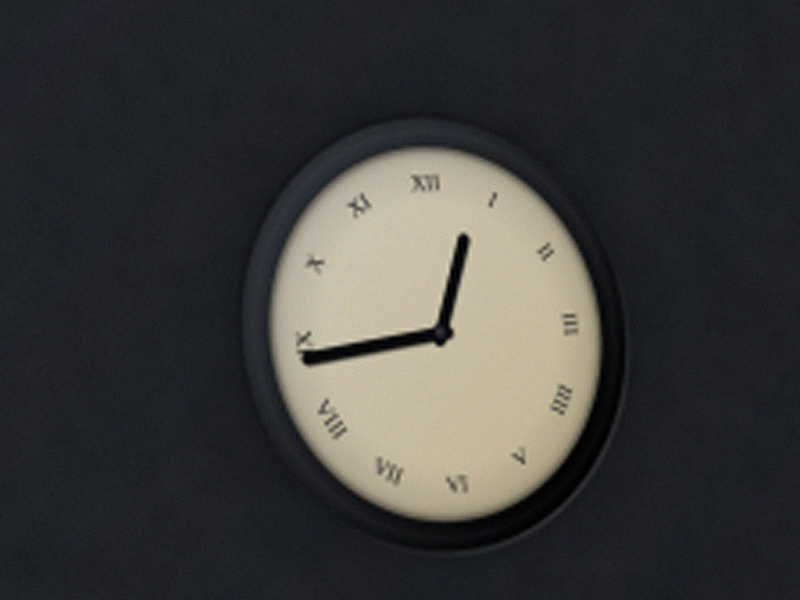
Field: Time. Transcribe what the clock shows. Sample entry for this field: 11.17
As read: 12.44
